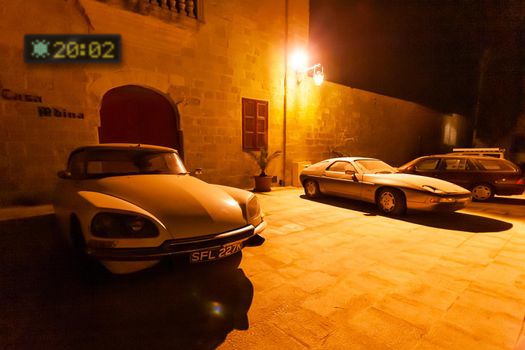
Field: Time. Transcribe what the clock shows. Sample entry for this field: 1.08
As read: 20.02
